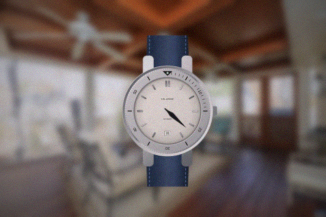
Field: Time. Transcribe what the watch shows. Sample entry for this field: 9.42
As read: 4.22
